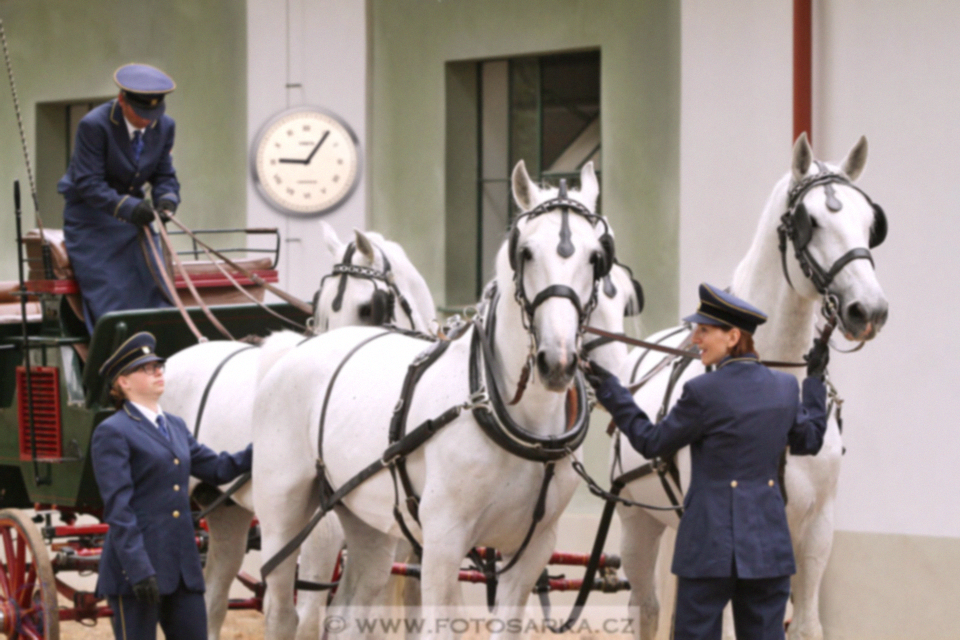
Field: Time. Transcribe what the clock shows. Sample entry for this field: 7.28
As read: 9.06
